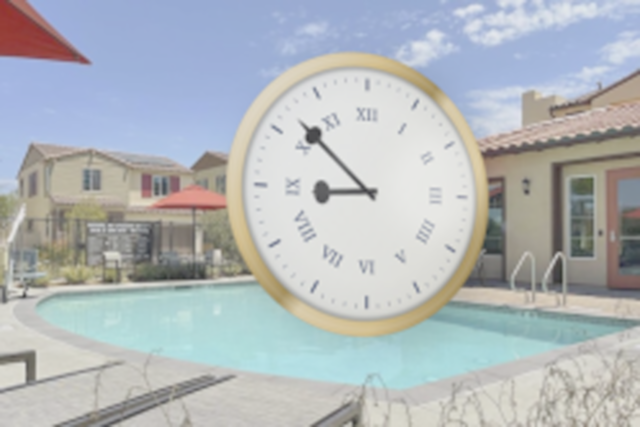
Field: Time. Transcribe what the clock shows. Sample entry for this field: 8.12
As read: 8.52
